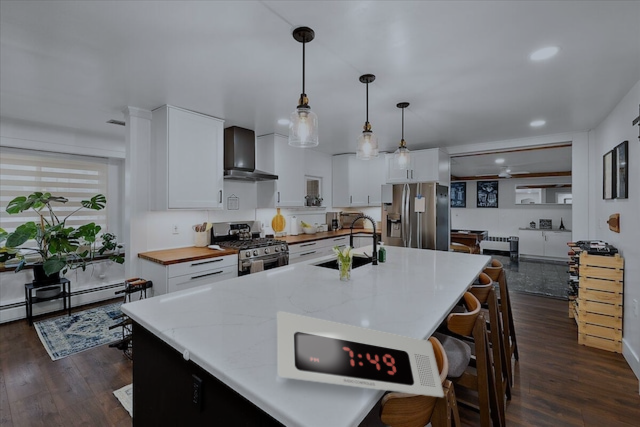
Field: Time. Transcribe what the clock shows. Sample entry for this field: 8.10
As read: 7.49
